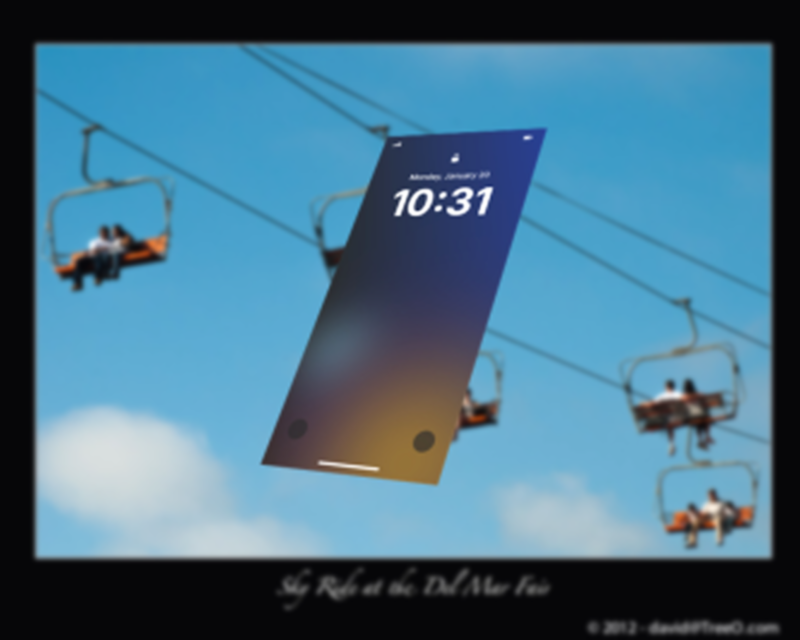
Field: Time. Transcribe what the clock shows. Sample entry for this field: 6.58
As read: 10.31
